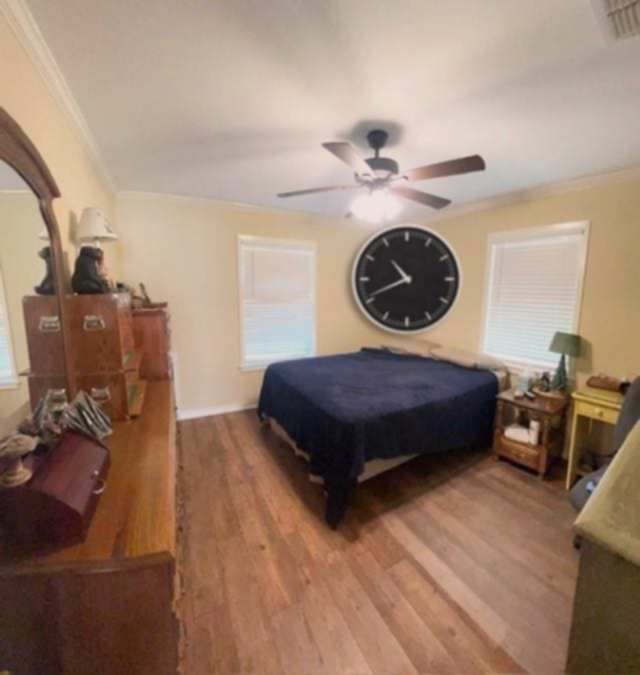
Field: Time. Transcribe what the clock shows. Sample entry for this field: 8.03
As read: 10.41
